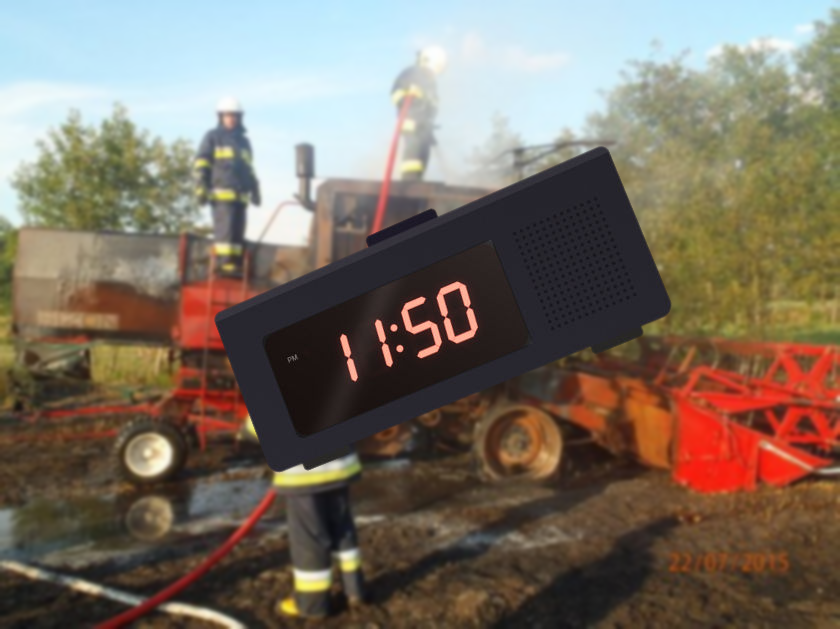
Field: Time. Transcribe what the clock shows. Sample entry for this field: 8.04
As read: 11.50
